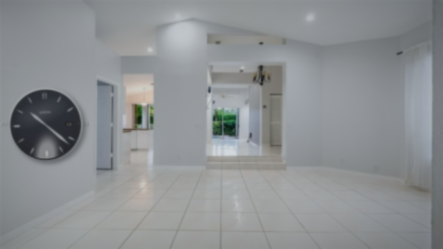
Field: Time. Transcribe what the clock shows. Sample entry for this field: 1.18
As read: 10.22
